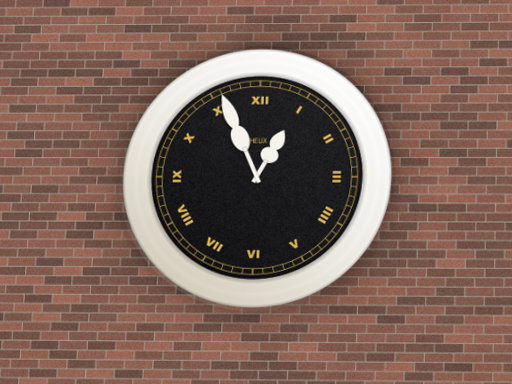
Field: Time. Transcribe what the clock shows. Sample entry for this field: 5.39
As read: 12.56
